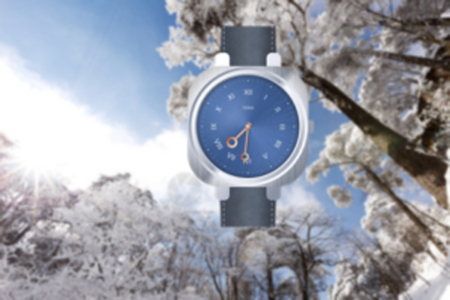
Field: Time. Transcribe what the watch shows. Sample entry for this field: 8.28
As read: 7.31
